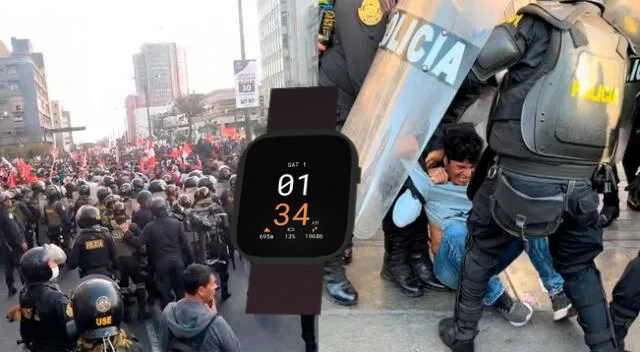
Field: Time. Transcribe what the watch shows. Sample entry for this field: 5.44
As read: 1.34
